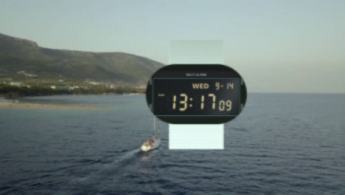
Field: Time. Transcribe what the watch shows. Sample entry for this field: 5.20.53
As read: 13.17.09
